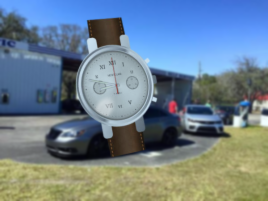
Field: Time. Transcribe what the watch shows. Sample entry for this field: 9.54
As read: 8.48
